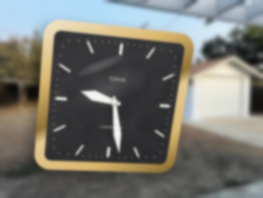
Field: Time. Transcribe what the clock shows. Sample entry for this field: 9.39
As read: 9.28
